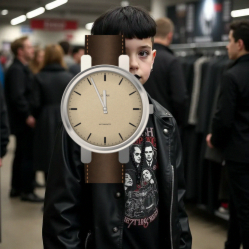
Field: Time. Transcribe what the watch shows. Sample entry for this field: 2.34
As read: 11.56
